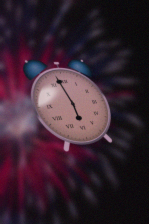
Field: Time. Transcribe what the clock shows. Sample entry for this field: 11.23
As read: 5.58
